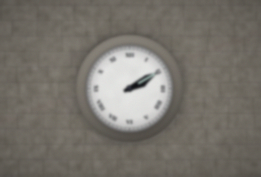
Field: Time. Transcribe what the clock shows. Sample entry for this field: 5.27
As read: 2.10
